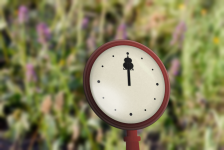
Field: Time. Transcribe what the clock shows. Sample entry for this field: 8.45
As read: 12.00
